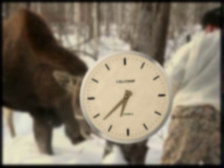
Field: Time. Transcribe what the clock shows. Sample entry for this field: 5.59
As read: 6.38
